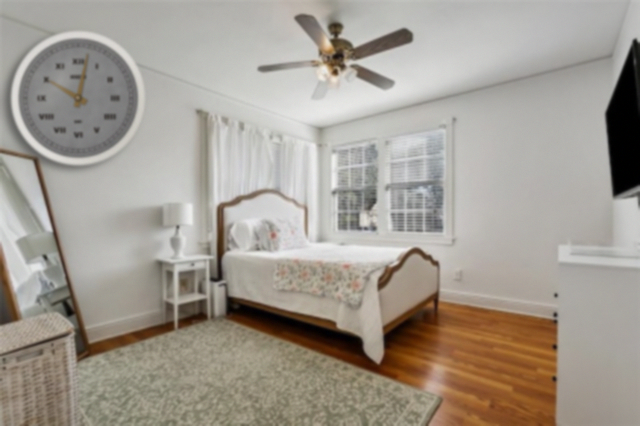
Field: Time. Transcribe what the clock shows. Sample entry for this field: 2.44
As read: 10.02
